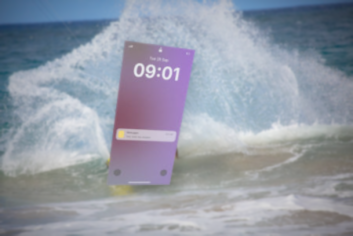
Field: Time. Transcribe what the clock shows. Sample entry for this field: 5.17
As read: 9.01
